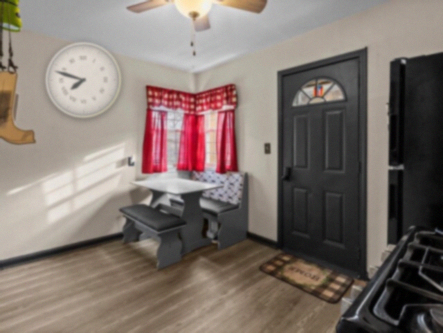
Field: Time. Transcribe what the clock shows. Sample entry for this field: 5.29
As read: 7.48
